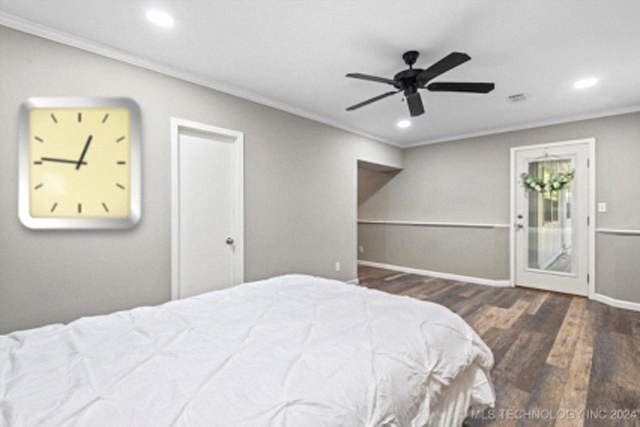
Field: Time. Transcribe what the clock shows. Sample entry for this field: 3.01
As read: 12.46
